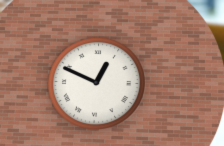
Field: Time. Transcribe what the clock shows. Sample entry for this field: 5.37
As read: 12.49
